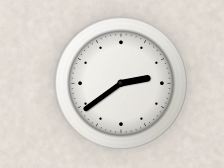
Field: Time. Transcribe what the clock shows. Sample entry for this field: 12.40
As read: 2.39
